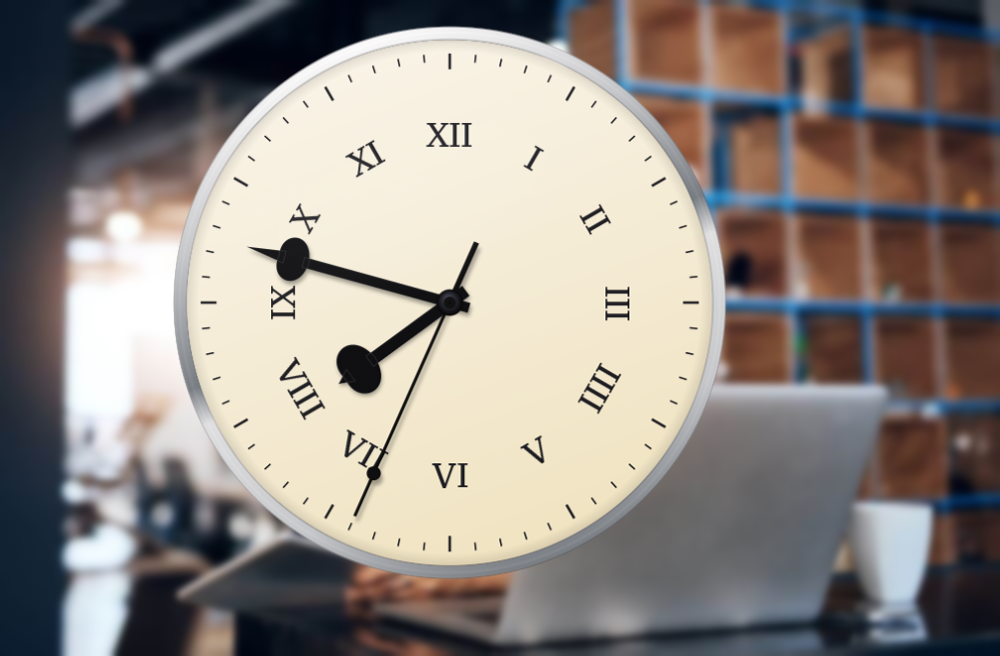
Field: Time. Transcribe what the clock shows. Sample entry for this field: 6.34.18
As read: 7.47.34
